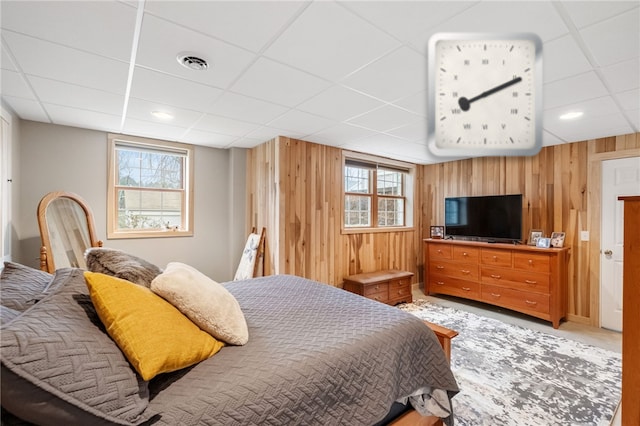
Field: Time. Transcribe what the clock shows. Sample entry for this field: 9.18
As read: 8.11
